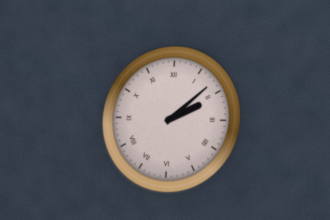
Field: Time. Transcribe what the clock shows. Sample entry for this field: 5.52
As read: 2.08
